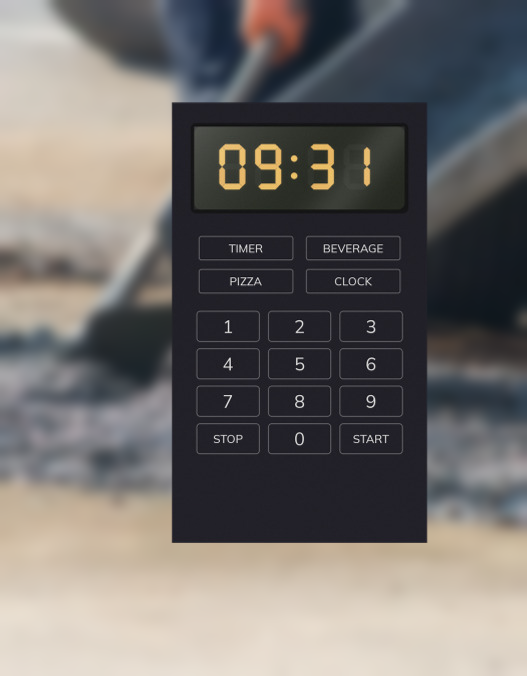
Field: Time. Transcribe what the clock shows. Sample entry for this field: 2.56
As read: 9.31
